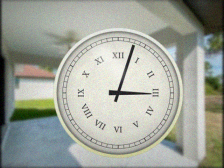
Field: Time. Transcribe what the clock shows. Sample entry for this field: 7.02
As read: 3.03
